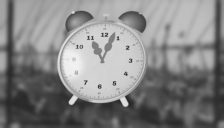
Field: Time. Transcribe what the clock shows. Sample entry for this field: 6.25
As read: 11.03
